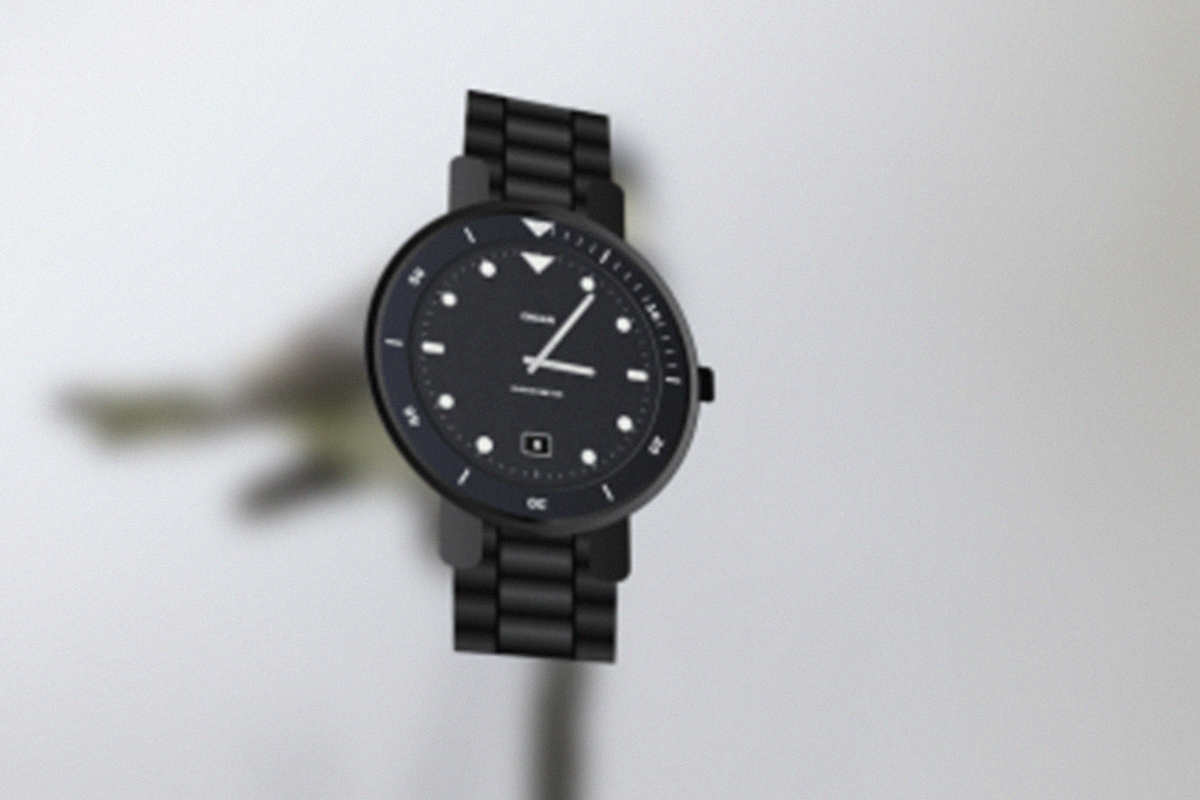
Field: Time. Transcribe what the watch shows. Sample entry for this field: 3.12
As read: 3.06
